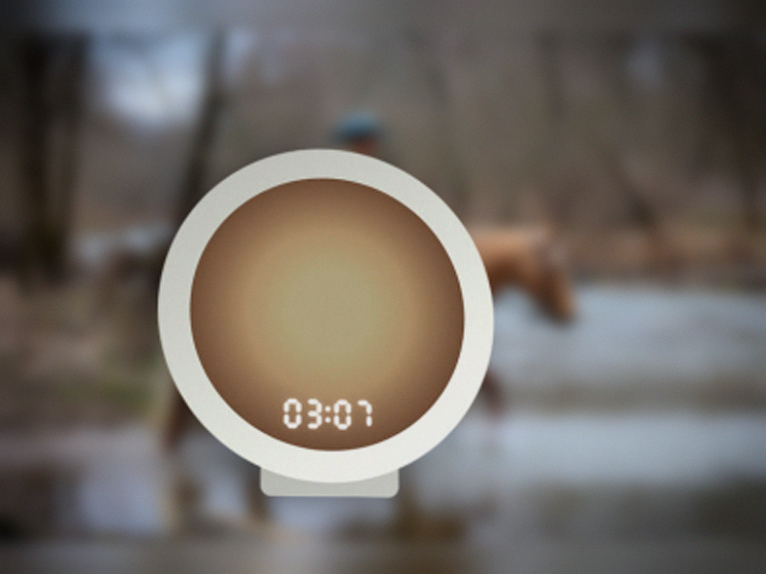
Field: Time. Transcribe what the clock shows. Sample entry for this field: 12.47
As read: 3.07
